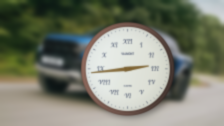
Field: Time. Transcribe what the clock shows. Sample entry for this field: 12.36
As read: 2.44
